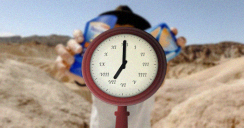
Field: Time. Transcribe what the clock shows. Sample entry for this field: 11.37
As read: 7.00
